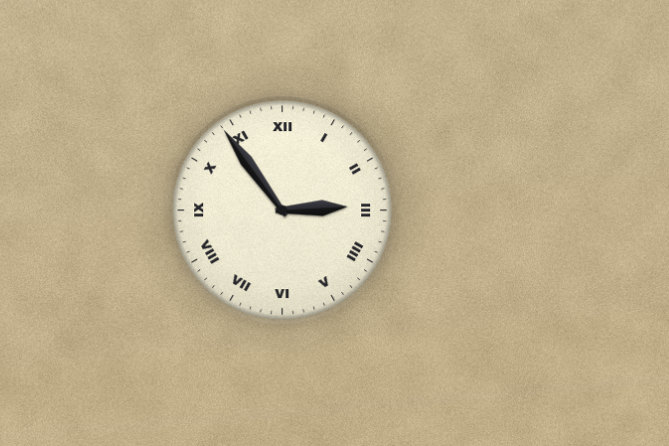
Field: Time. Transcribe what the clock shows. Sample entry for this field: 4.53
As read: 2.54
